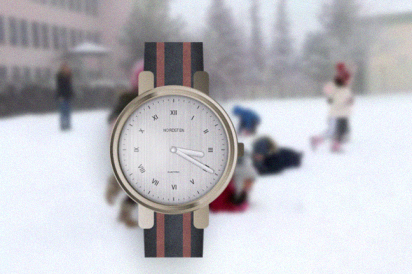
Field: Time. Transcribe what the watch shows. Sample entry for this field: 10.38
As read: 3.20
